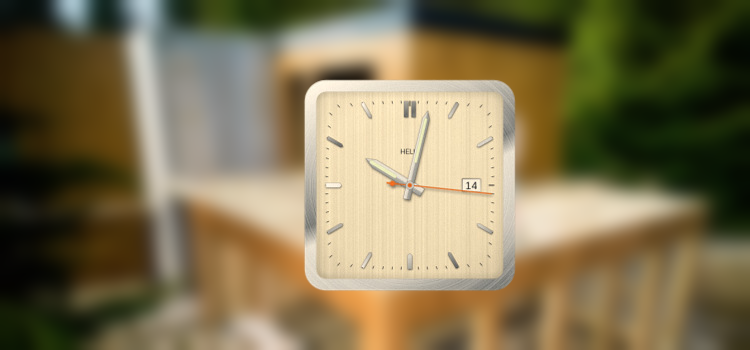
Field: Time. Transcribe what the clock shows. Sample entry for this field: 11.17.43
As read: 10.02.16
